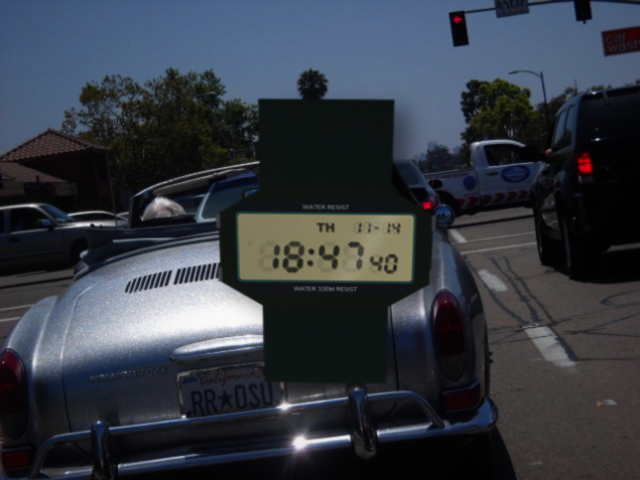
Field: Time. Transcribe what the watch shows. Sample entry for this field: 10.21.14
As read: 18.47.40
